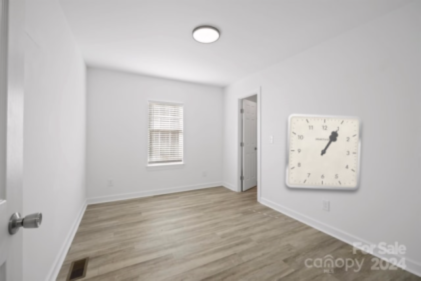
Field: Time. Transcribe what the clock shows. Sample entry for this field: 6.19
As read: 1.05
